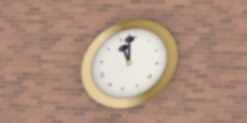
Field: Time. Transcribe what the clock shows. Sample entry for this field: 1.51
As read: 10.58
